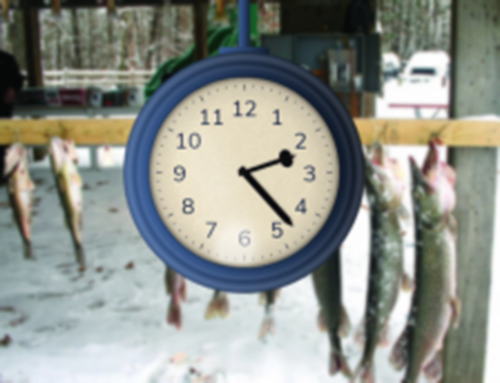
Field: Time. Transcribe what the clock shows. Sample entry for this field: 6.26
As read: 2.23
